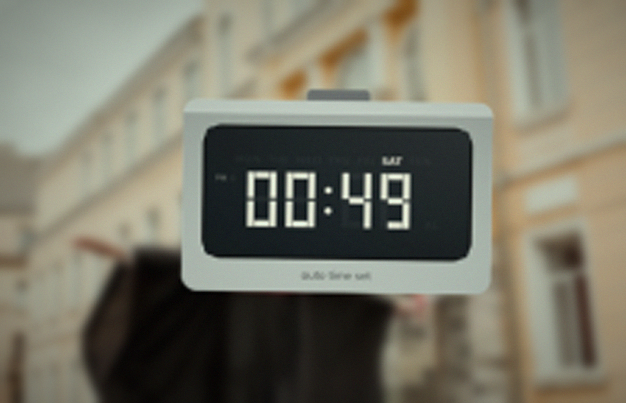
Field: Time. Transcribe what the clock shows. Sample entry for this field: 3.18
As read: 0.49
